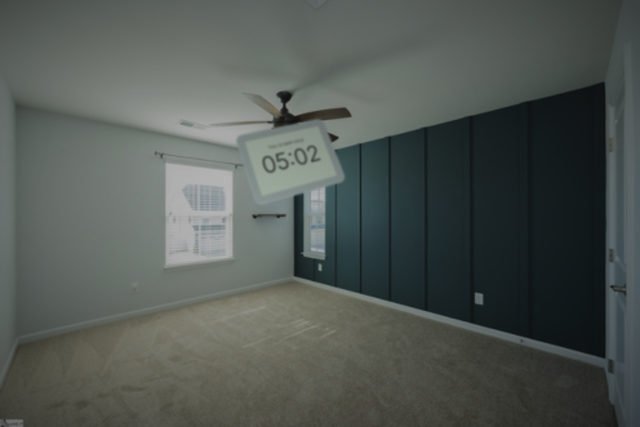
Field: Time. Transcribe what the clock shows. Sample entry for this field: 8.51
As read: 5.02
